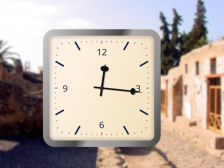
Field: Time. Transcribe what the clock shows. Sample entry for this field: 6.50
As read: 12.16
